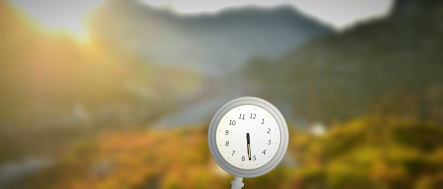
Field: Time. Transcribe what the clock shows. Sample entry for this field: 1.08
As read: 5.27
